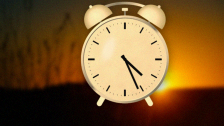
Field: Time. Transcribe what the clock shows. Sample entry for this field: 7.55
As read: 4.26
